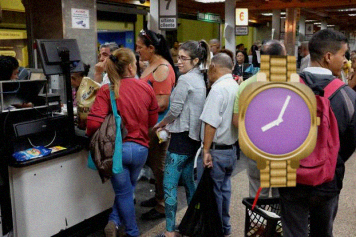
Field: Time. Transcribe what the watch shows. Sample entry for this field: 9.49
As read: 8.04
